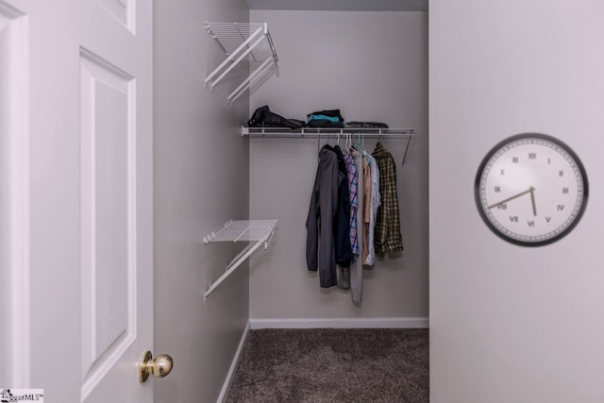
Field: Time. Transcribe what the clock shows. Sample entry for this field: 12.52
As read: 5.41
